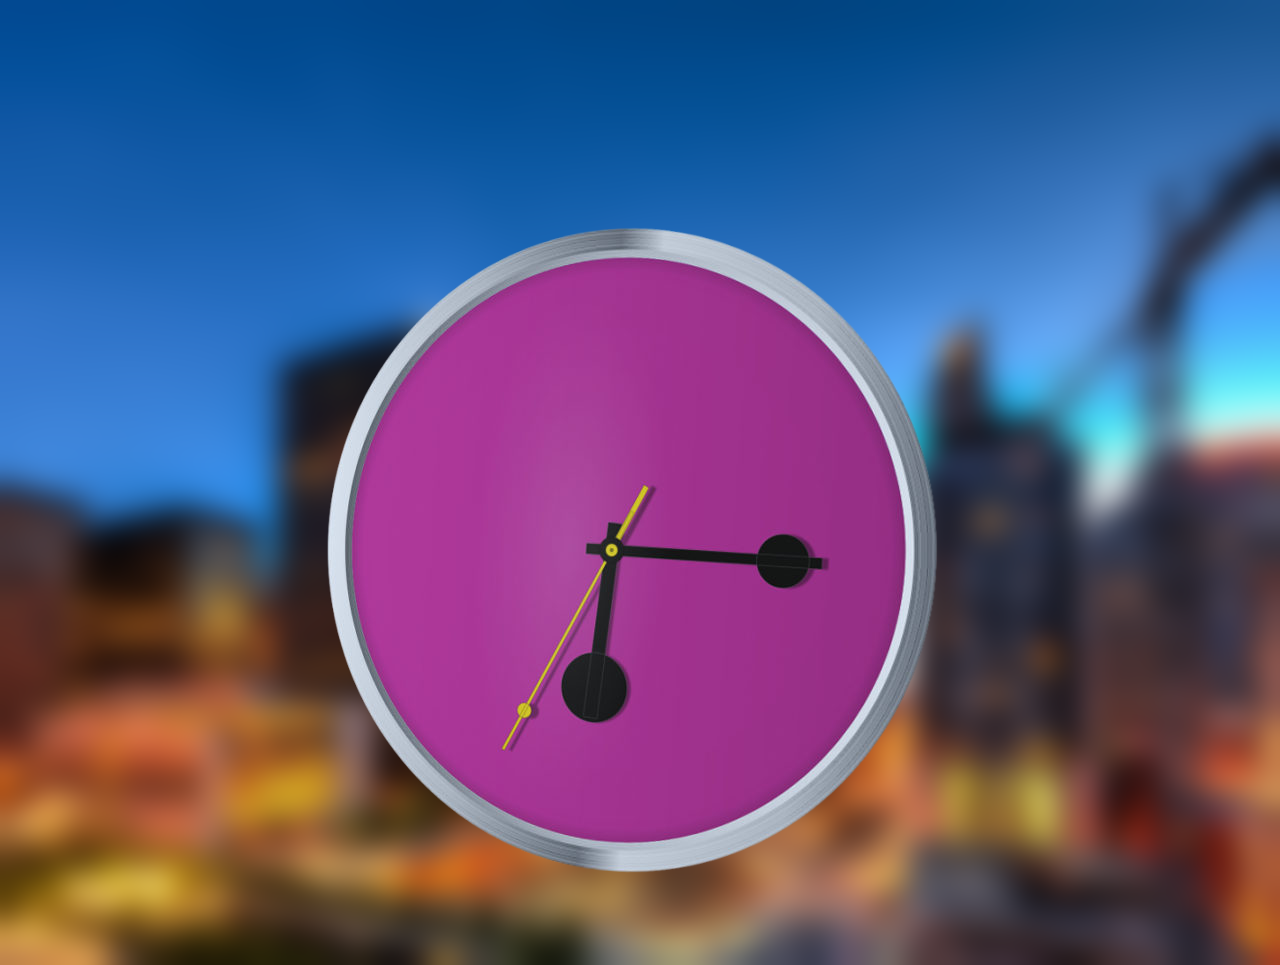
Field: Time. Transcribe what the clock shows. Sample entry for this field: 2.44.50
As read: 6.15.35
